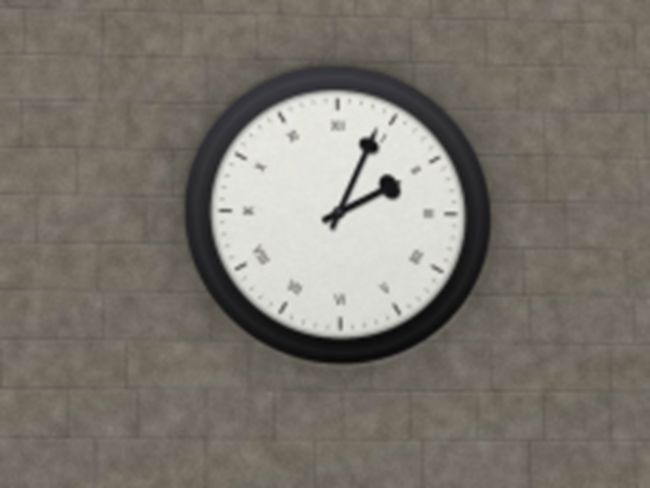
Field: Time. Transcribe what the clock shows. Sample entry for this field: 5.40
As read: 2.04
